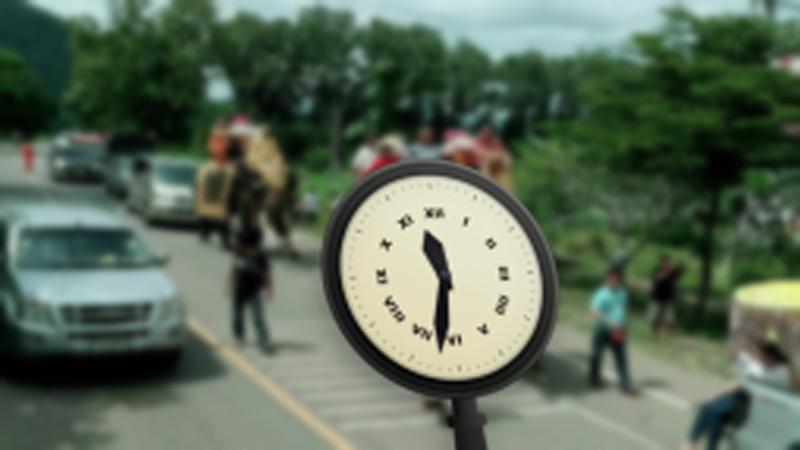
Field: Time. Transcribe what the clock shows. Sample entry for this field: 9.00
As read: 11.32
